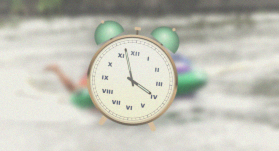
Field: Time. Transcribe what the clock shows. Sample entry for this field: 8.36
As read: 3.57
